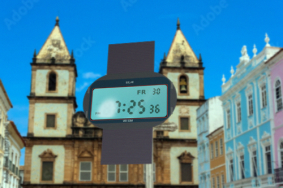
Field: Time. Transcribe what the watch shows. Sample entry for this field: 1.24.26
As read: 7.25.36
